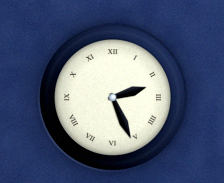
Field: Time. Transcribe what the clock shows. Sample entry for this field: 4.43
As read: 2.26
